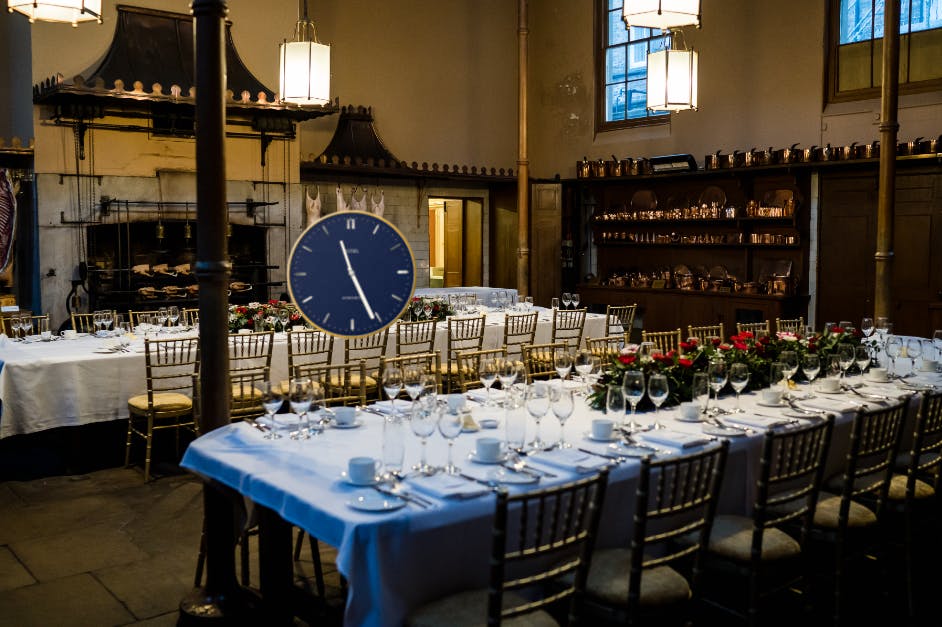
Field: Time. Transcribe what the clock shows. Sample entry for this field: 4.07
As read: 11.26
